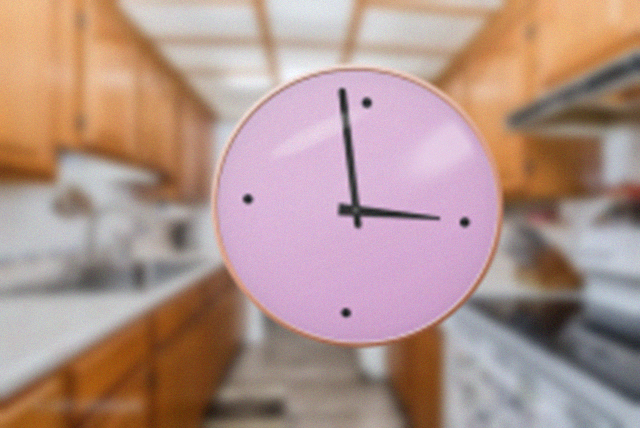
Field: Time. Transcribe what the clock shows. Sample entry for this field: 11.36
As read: 2.58
